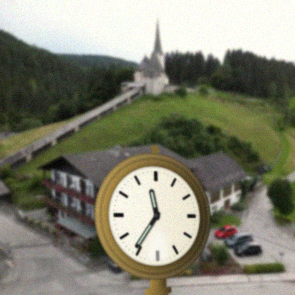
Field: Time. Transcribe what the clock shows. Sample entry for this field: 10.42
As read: 11.36
